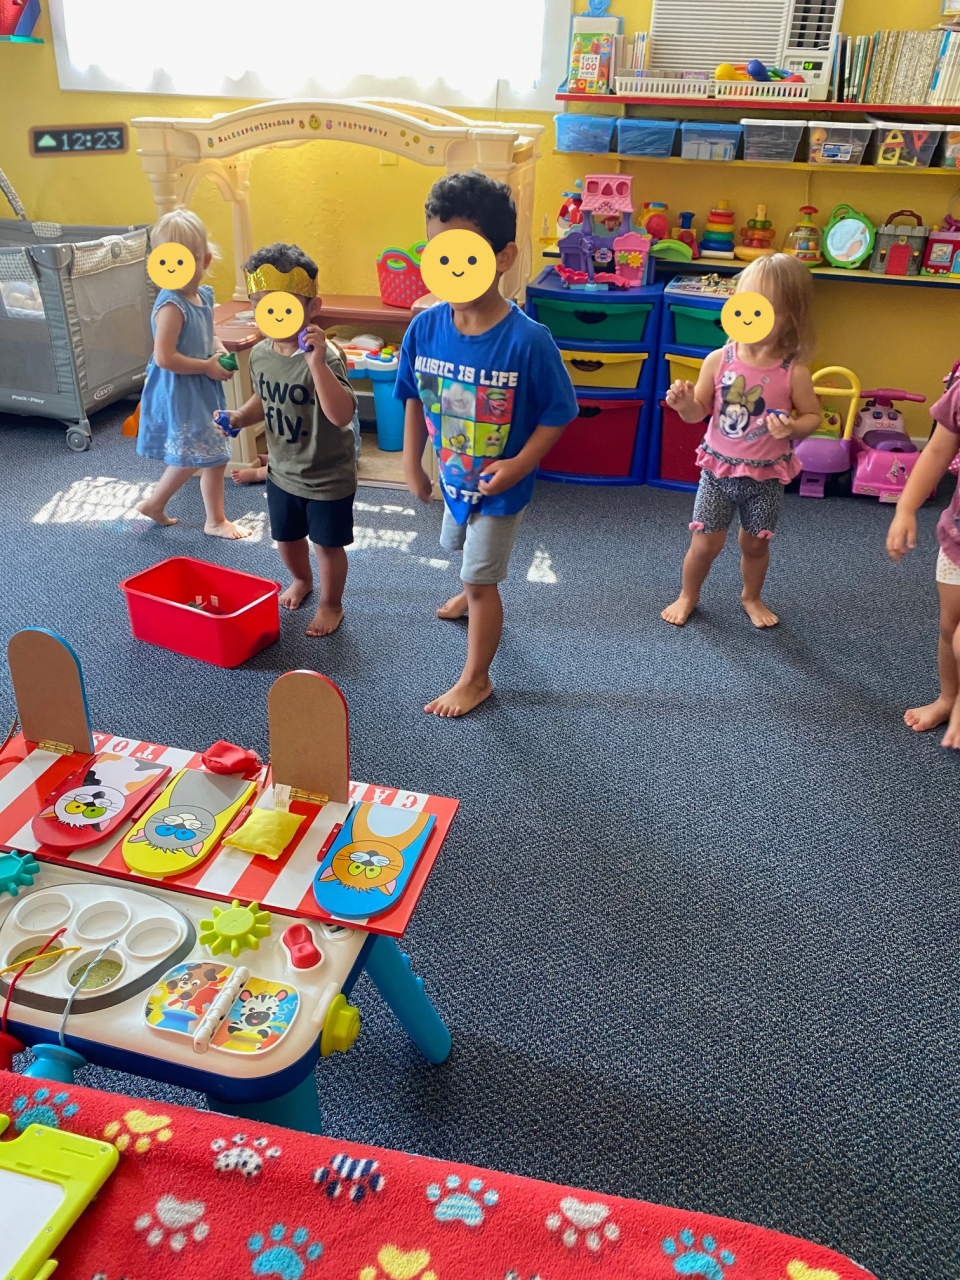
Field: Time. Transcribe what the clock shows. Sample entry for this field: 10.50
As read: 12.23
